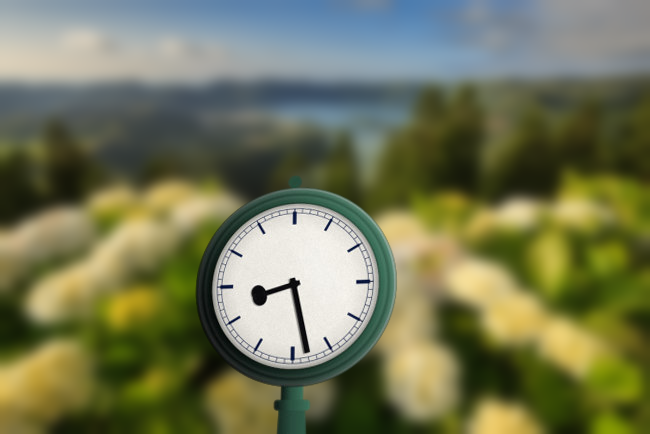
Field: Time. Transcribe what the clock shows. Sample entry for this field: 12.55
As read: 8.28
